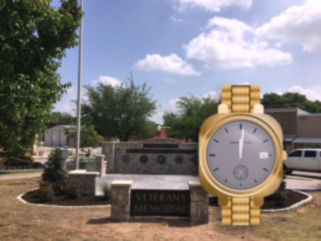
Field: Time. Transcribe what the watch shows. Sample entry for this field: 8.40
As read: 12.01
